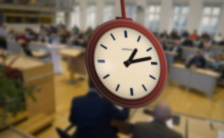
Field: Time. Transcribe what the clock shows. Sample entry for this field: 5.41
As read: 1.13
